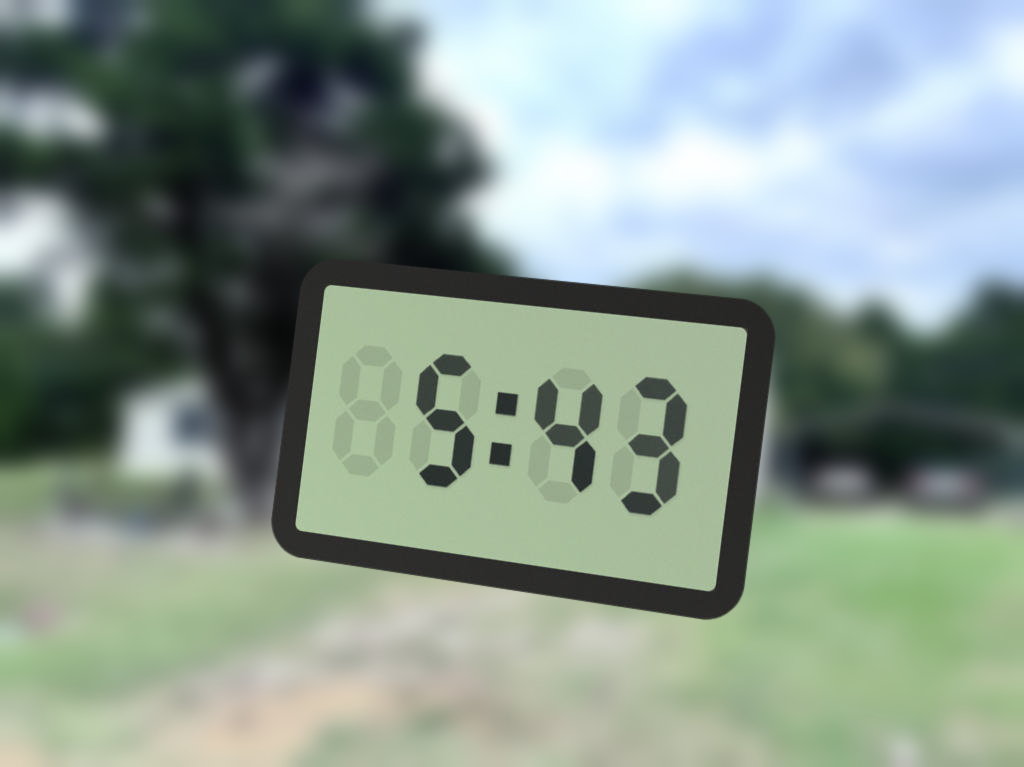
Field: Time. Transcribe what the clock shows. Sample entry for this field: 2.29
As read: 5.43
